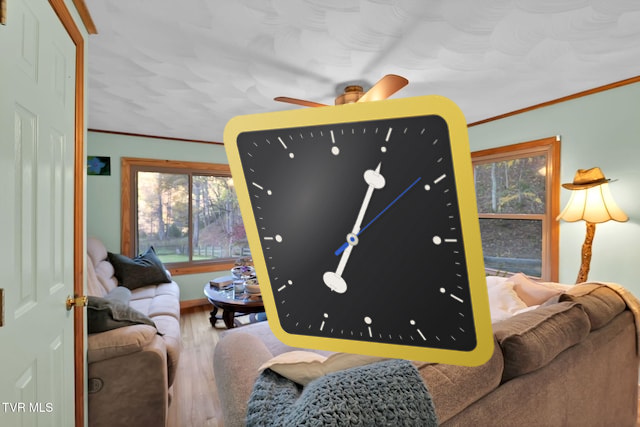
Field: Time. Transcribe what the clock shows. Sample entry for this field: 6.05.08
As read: 7.05.09
